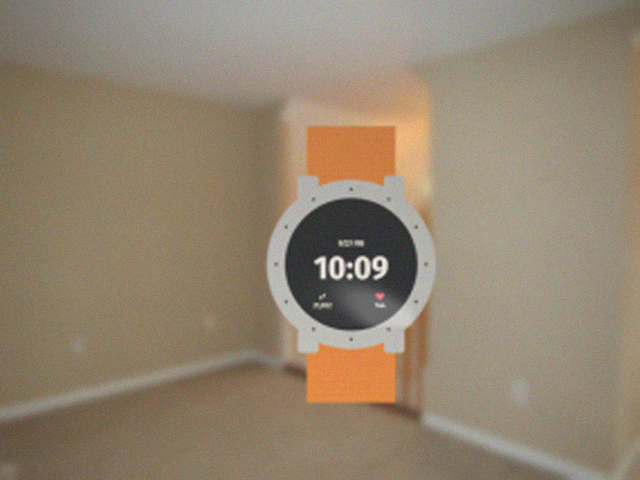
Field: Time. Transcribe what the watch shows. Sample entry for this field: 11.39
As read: 10.09
